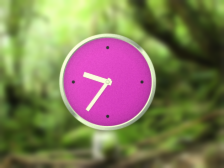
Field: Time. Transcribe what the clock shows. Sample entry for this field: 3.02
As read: 9.36
